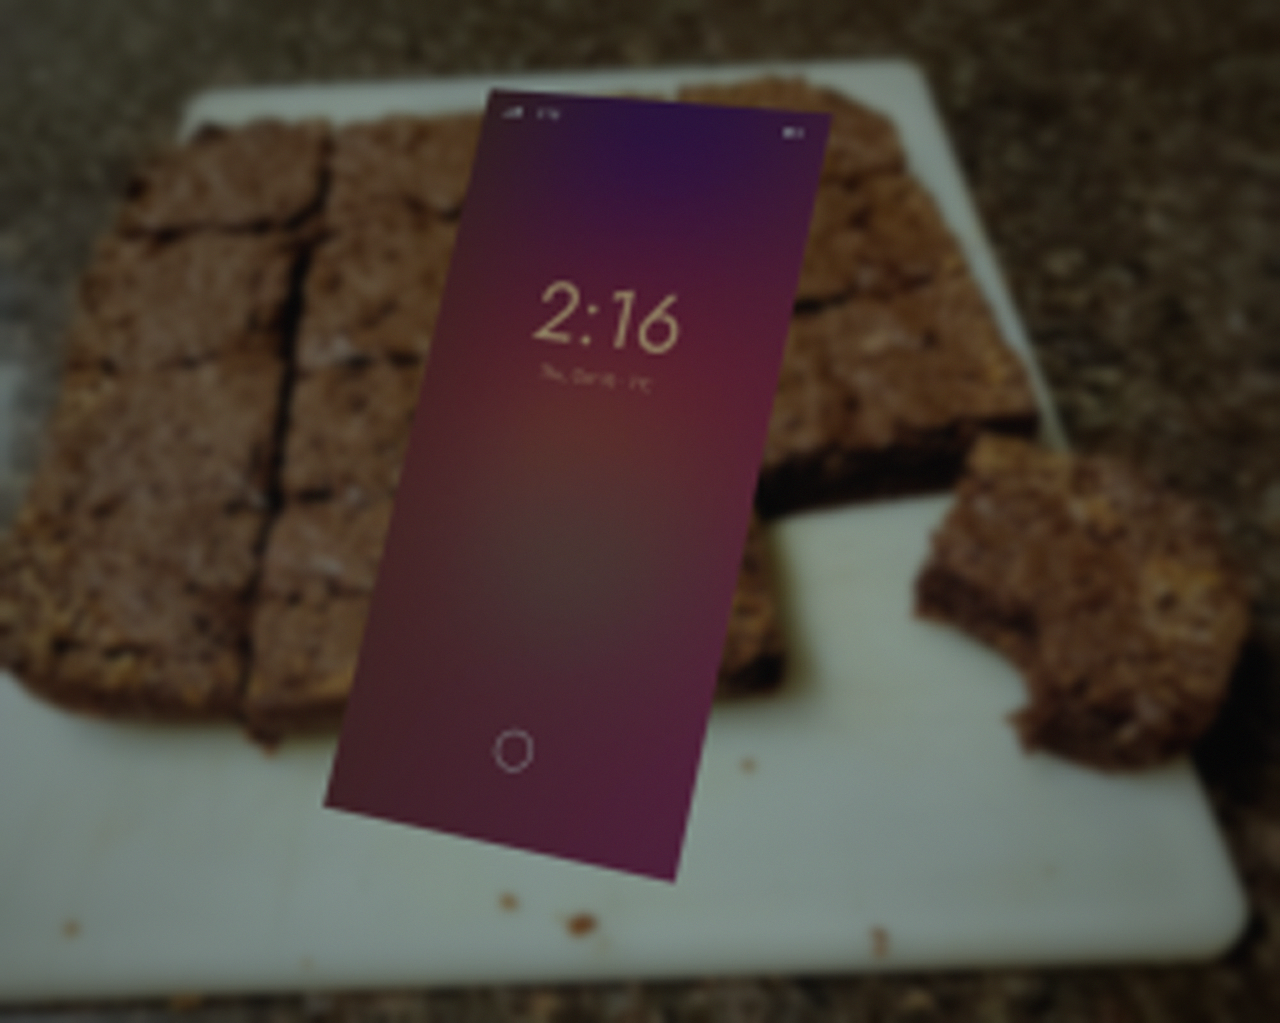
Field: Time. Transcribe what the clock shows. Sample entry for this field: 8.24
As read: 2.16
